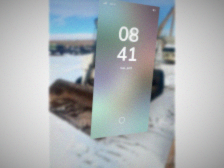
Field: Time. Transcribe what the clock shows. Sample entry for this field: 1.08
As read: 8.41
